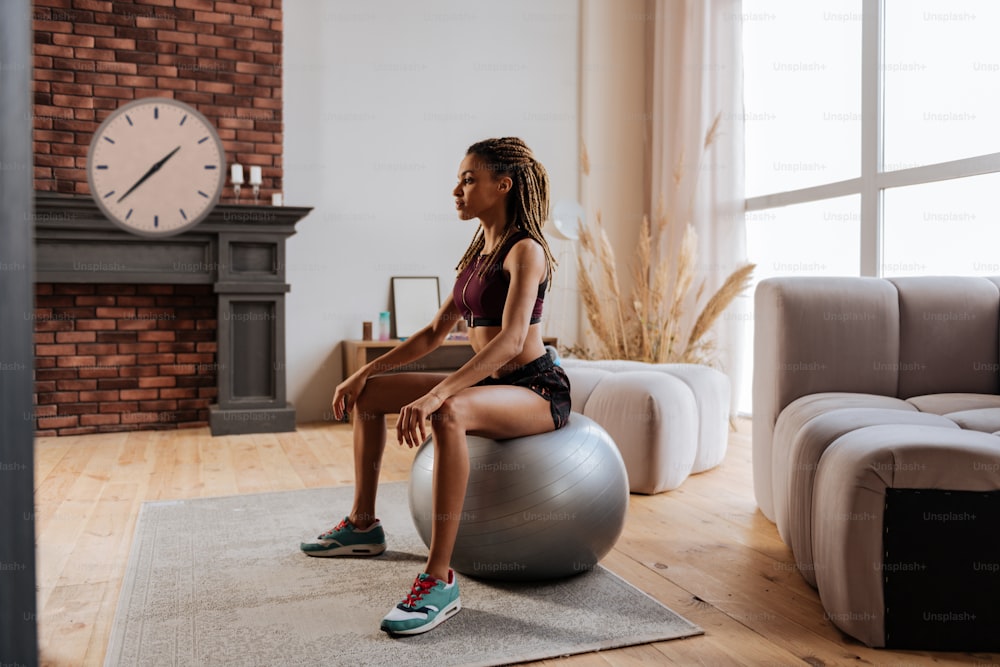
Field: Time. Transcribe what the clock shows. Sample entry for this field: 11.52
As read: 1.38
